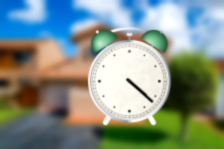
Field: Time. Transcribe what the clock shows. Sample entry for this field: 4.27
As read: 4.22
